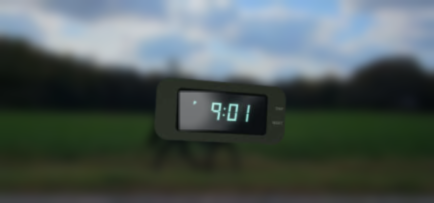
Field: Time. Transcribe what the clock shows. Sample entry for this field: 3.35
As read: 9.01
